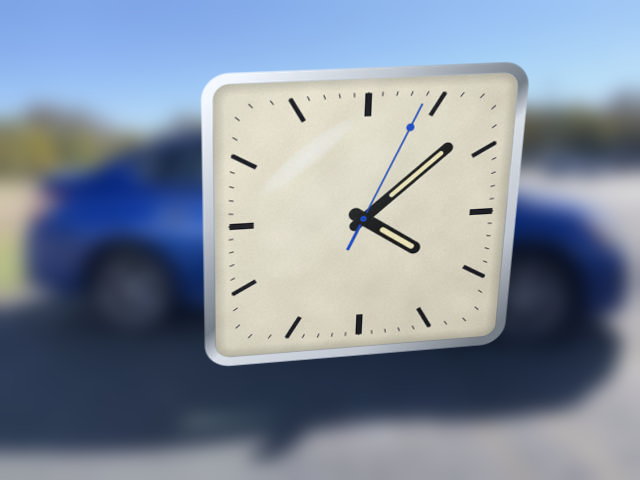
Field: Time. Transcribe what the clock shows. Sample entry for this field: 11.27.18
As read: 4.08.04
